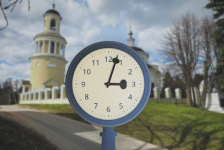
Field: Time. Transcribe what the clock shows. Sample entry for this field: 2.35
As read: 3.03
